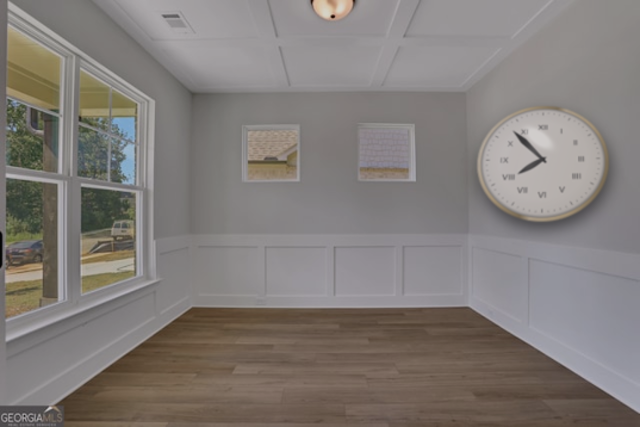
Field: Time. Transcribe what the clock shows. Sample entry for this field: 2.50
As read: 7.53
